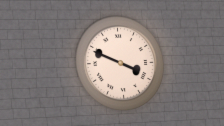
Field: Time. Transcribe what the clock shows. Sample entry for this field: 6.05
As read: 3.49
